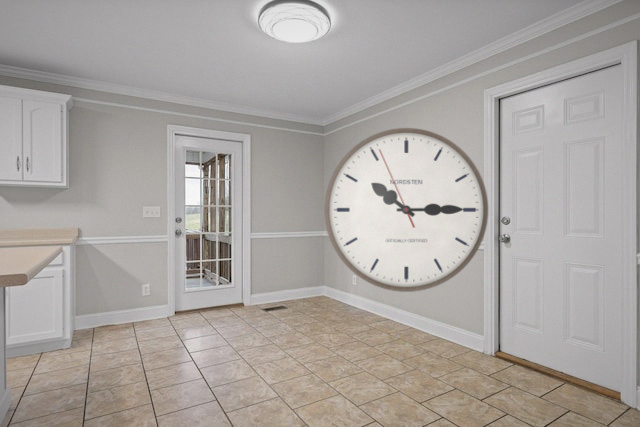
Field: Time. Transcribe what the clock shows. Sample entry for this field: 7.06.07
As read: 10.14.56
